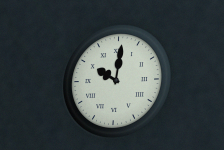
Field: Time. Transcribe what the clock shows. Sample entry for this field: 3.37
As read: 10.01
